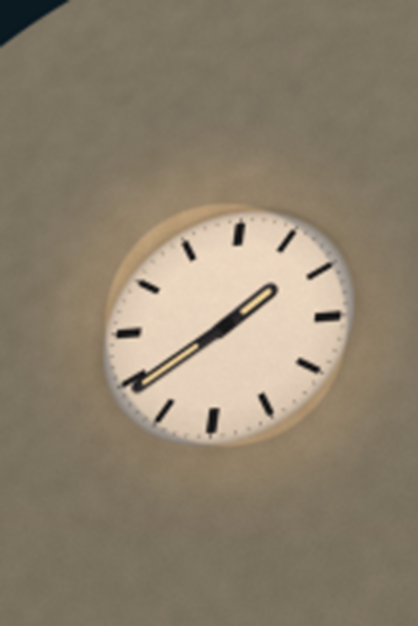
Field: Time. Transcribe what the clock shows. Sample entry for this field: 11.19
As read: 1.39
